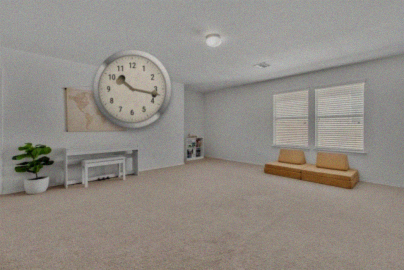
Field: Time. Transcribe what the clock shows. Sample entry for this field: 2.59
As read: 10.17
